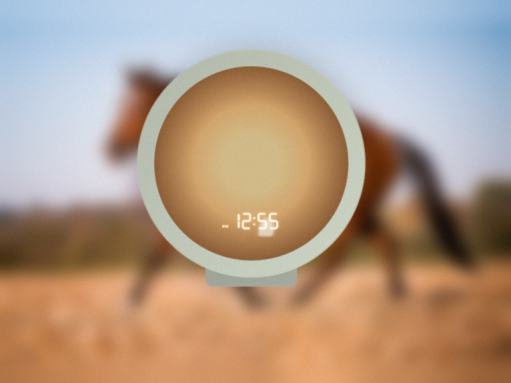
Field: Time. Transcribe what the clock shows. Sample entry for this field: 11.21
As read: 12.55
